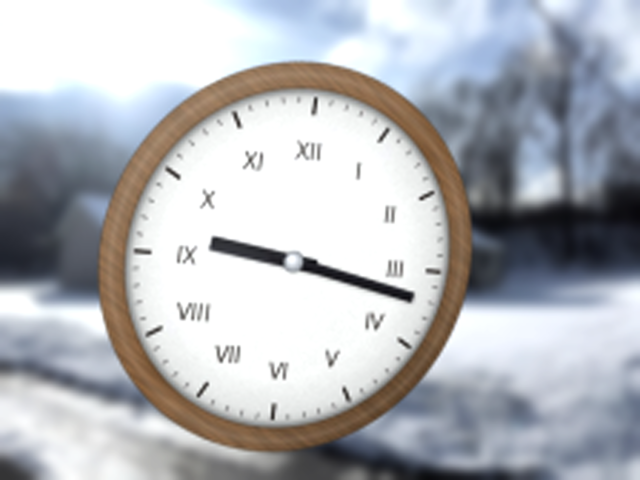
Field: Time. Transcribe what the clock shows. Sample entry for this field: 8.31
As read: 9.17
